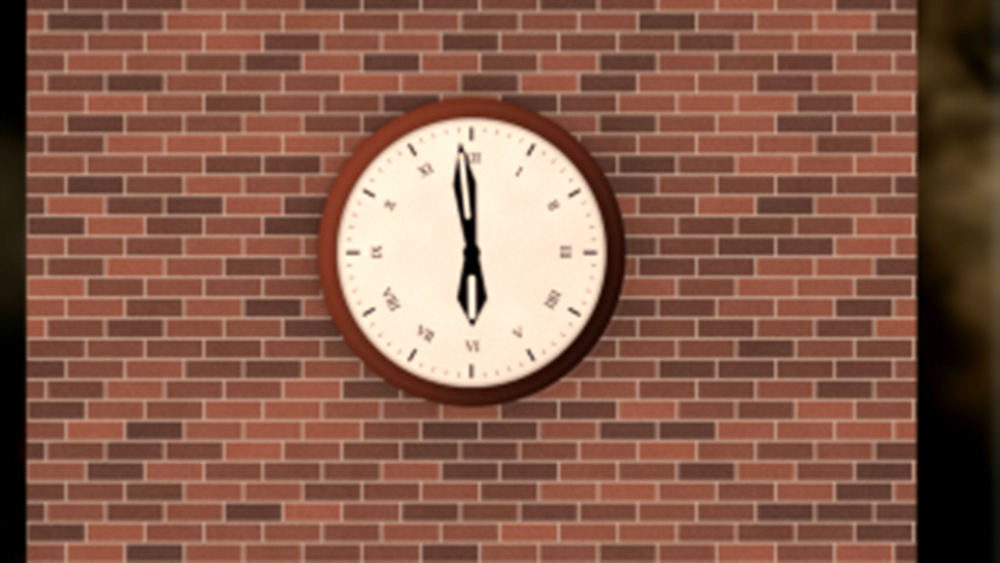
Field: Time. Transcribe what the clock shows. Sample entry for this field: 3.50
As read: 5.59
